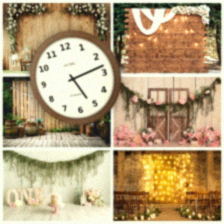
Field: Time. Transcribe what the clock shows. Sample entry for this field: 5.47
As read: 5.13
